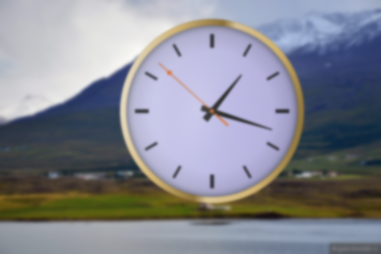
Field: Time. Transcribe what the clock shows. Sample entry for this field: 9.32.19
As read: 1.17.52
